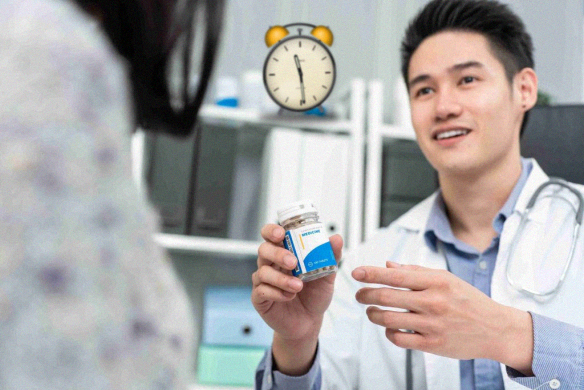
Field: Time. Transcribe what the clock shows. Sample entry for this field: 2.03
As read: 11.29
